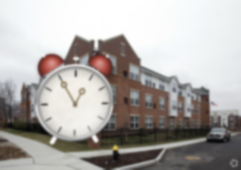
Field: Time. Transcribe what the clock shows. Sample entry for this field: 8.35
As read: 12.55
